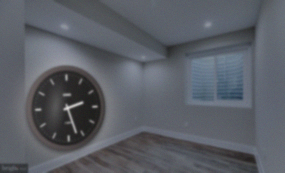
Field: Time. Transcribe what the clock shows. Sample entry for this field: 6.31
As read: 2.27
